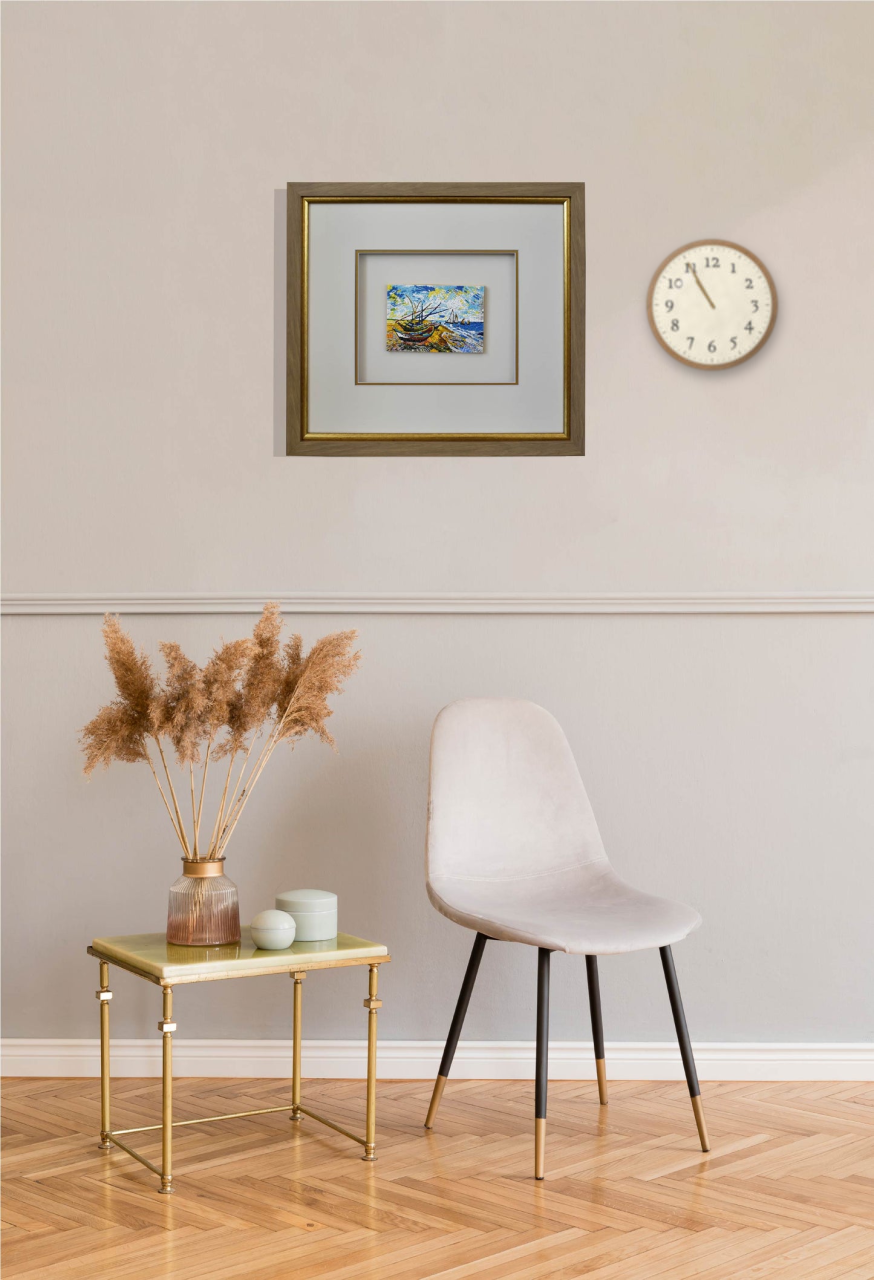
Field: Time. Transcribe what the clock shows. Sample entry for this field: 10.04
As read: 10.55
